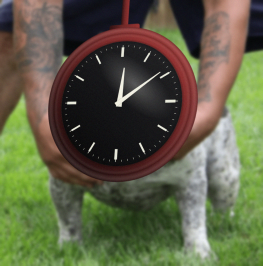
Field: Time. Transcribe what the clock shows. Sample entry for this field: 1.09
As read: 12.09
